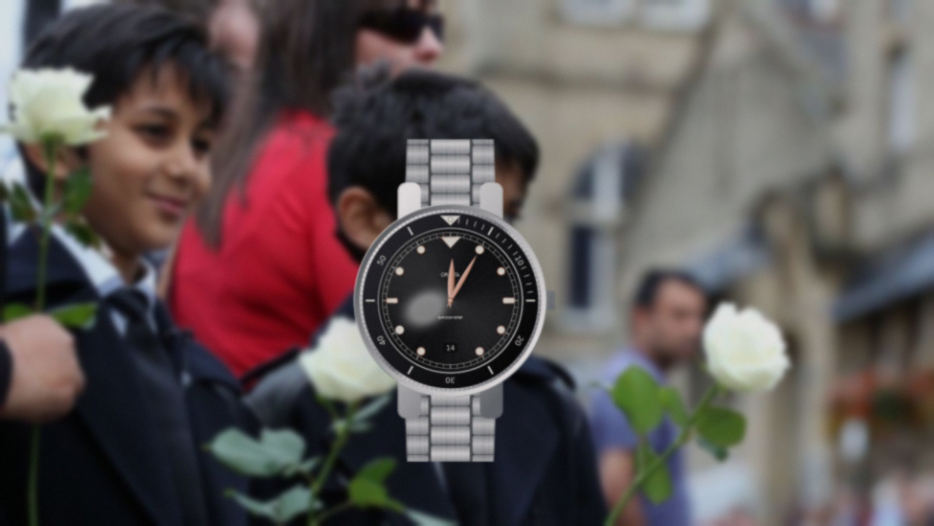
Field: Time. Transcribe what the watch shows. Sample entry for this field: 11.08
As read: 12.05
